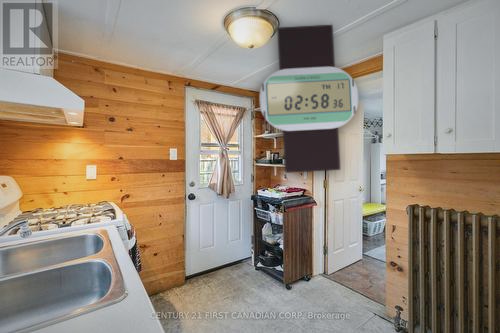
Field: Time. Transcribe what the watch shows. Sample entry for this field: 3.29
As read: 2.58
